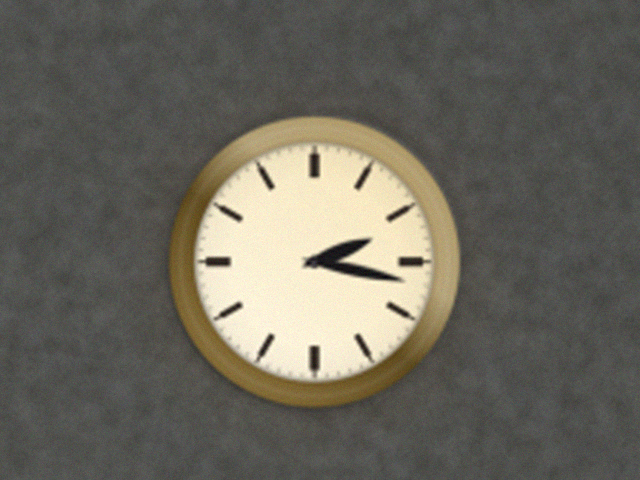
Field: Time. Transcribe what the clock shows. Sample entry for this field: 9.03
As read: 2.17
